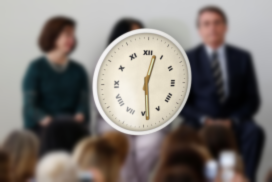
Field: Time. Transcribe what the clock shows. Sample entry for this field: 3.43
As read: 12.29
